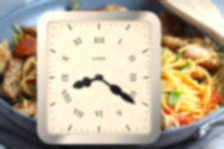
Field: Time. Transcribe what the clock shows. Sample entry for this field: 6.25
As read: 8.21
